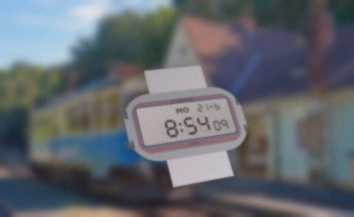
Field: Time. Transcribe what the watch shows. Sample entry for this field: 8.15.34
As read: 8.54.09
